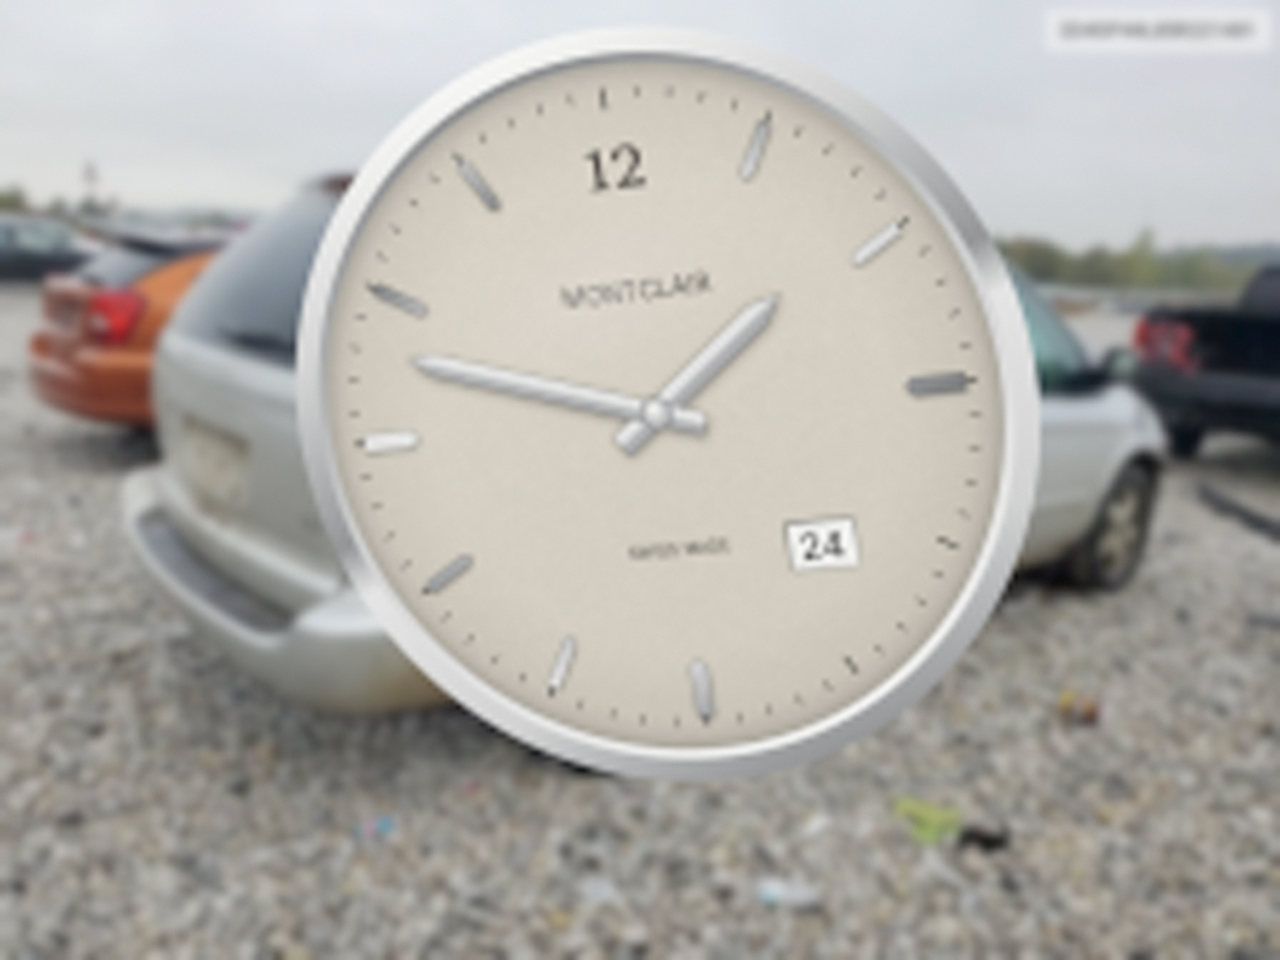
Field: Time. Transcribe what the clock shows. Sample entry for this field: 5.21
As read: 1.48
